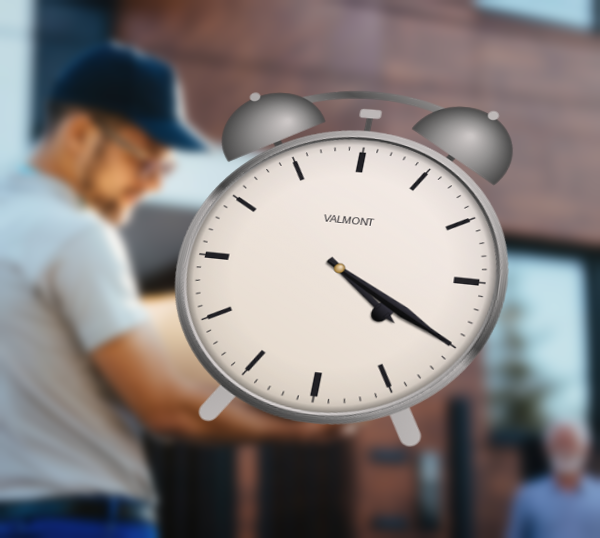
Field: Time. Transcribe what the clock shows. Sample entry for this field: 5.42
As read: 4.20
